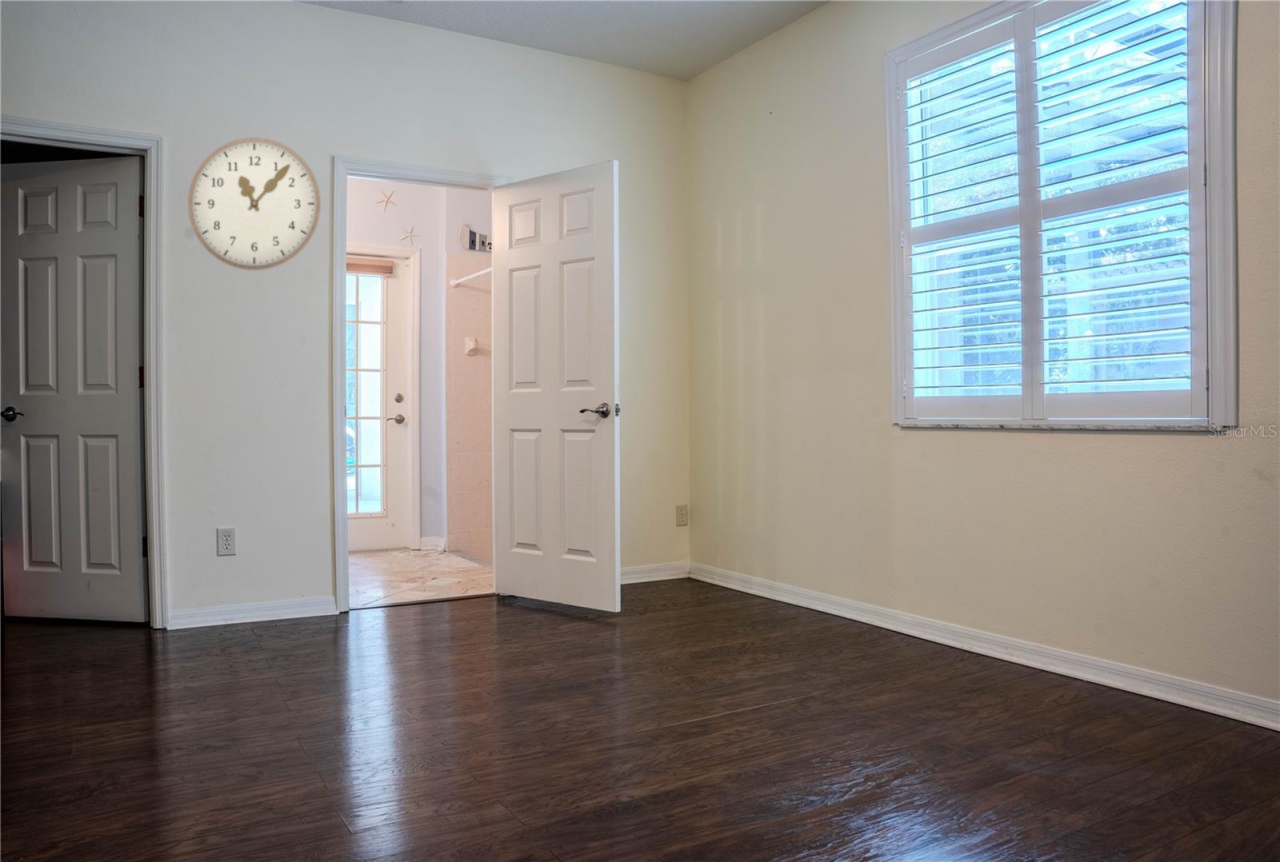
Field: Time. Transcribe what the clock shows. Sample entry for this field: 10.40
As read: 11.07
